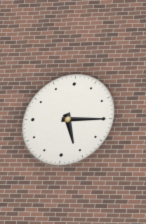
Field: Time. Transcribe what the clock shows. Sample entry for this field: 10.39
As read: 5.15
